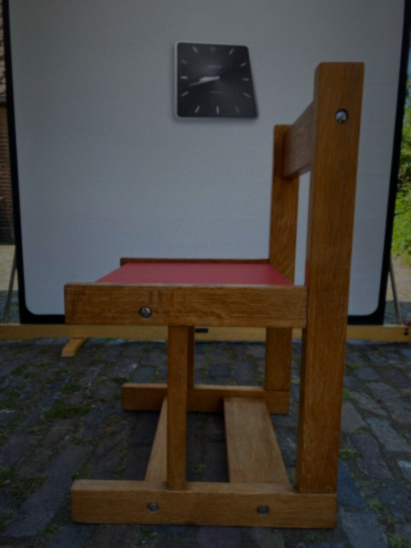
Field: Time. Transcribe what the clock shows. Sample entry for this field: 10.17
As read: 8.42
